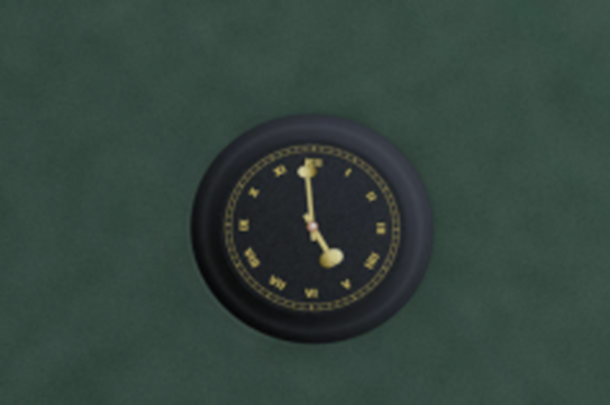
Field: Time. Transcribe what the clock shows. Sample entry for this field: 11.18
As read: 4.59
